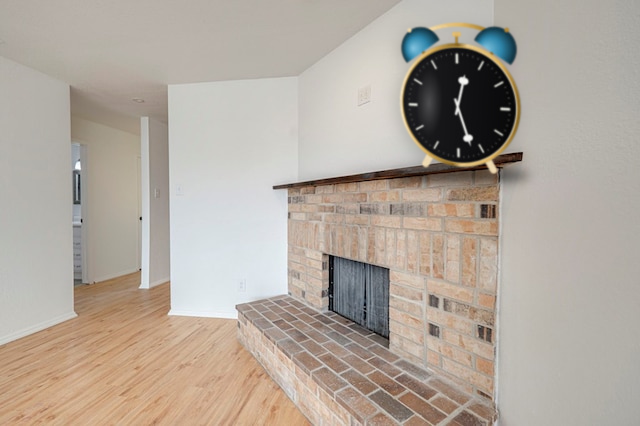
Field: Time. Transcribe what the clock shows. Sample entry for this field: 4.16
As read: 12.27
